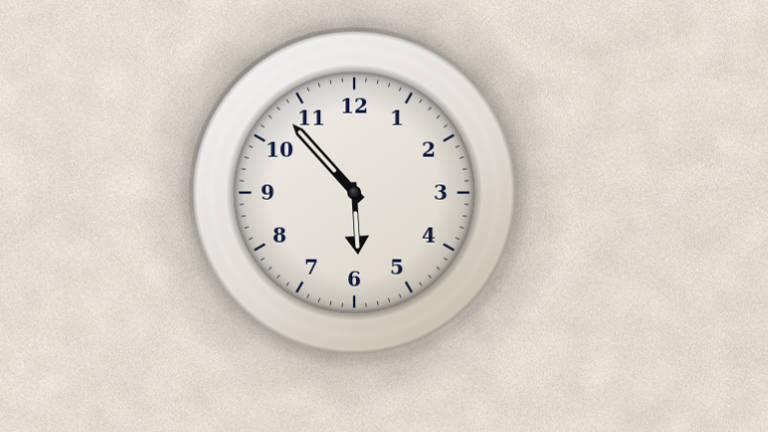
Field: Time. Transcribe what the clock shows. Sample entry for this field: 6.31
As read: 5.53
